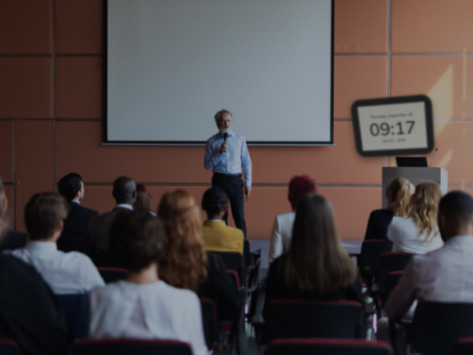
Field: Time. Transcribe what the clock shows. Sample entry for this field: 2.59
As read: 9.17
